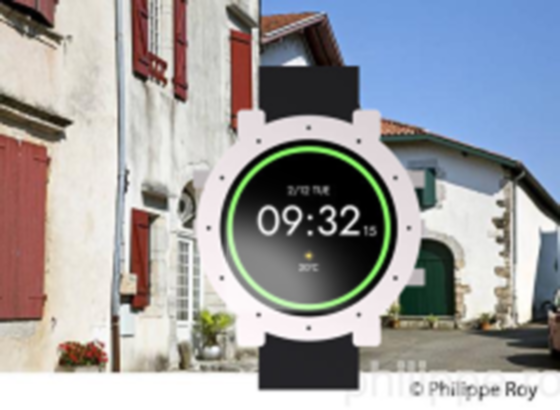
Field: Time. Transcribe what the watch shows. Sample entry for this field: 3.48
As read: 9.32
